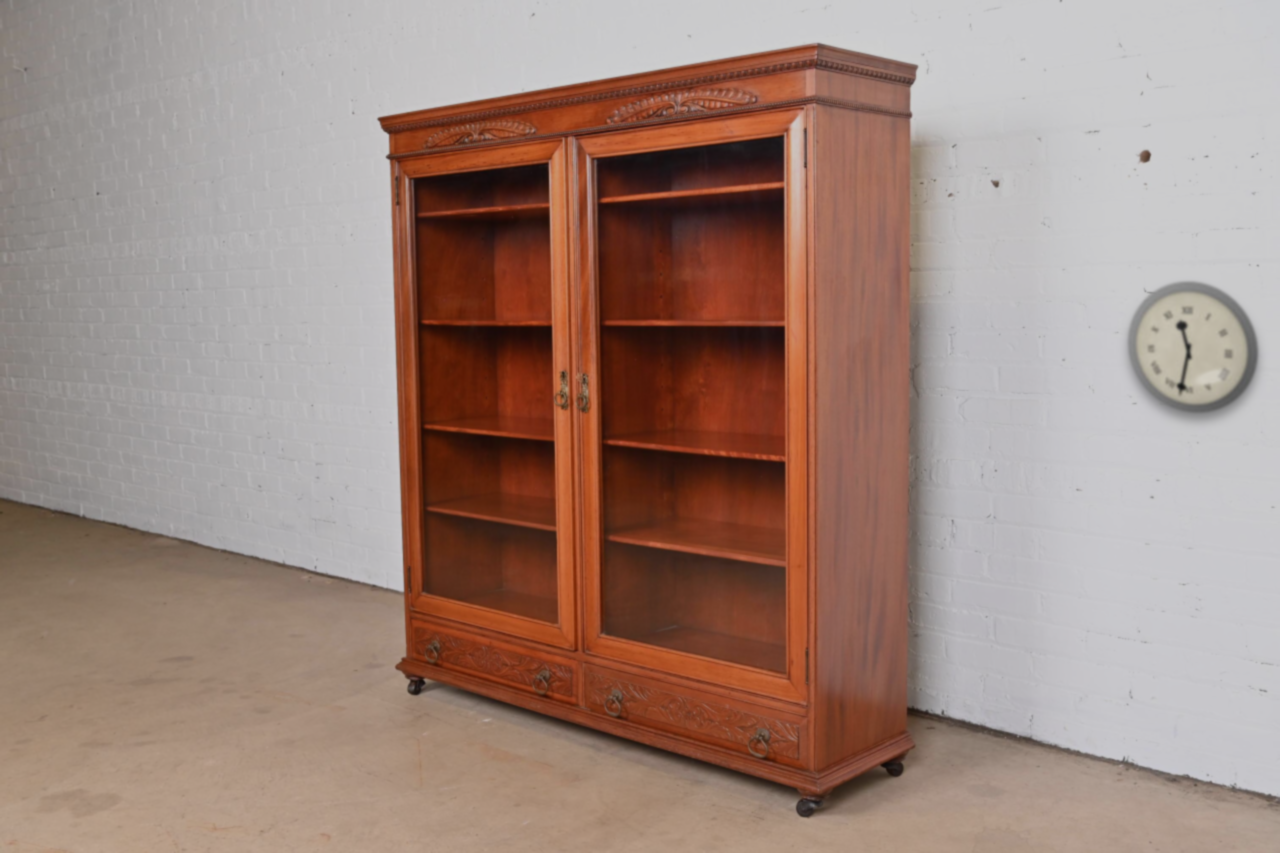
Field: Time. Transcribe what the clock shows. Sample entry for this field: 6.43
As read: 11.32
